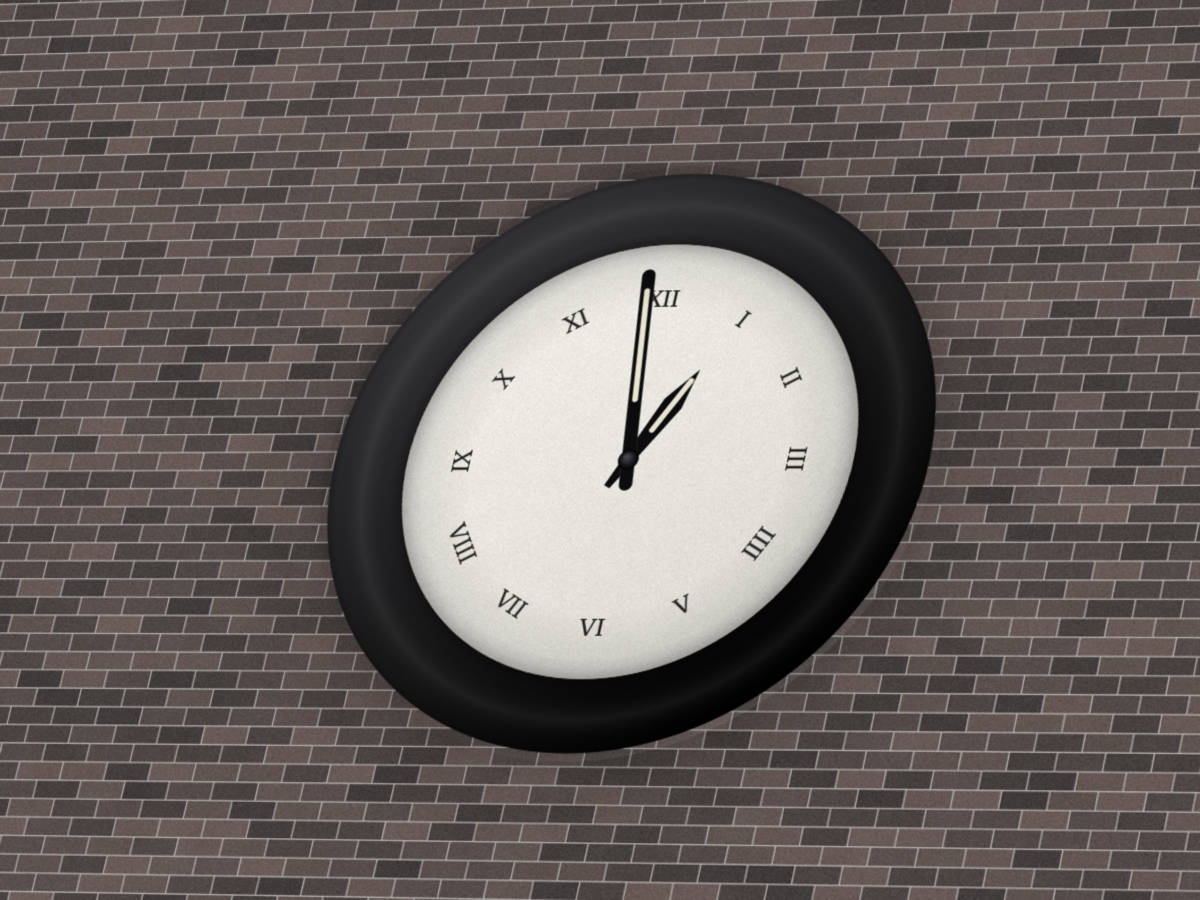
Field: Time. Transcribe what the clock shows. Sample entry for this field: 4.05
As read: 12.59
